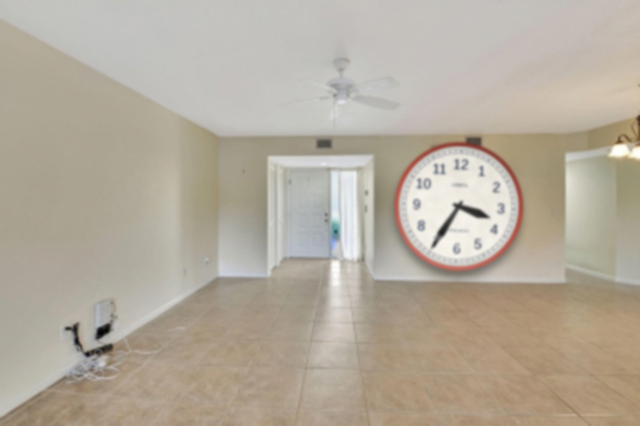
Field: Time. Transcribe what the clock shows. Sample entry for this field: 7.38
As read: 3.35
